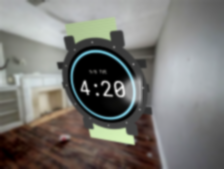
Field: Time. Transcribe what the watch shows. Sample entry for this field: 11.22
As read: 4.20
